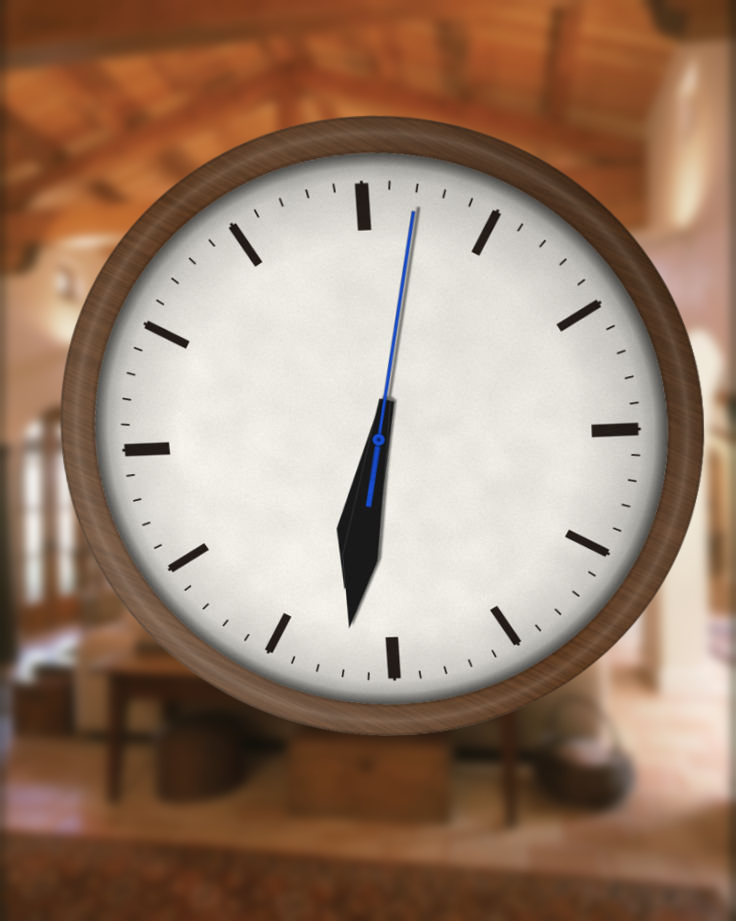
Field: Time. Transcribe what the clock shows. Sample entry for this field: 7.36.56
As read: 6.32.02
